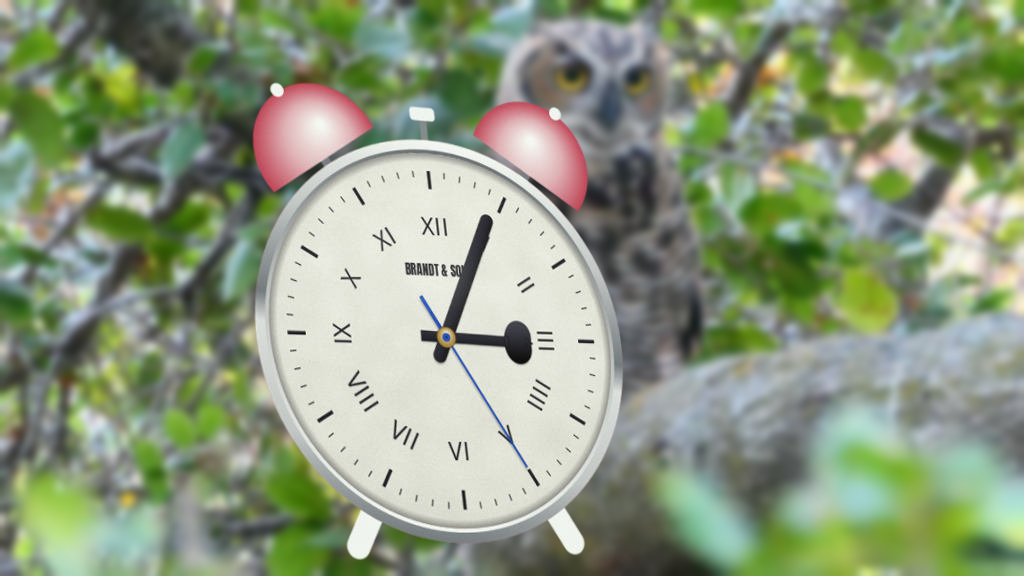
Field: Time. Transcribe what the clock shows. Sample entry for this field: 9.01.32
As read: 3.04.25
